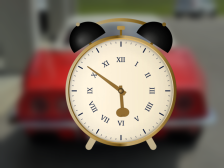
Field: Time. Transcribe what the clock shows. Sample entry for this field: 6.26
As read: 5.51
